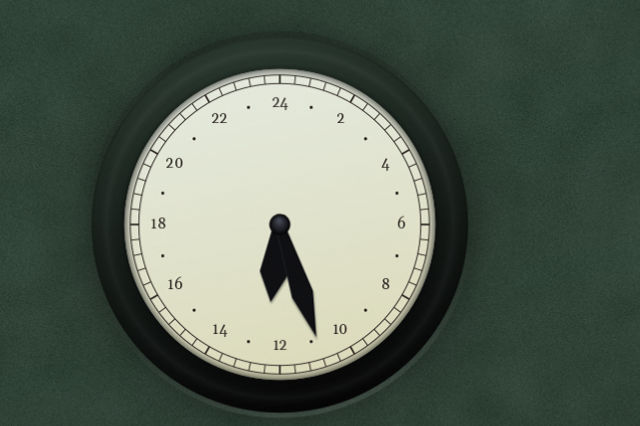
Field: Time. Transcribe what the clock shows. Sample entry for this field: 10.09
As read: 12.27
